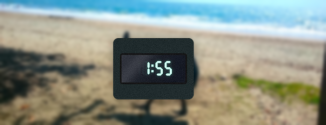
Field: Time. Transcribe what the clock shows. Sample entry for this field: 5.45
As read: 1.55
